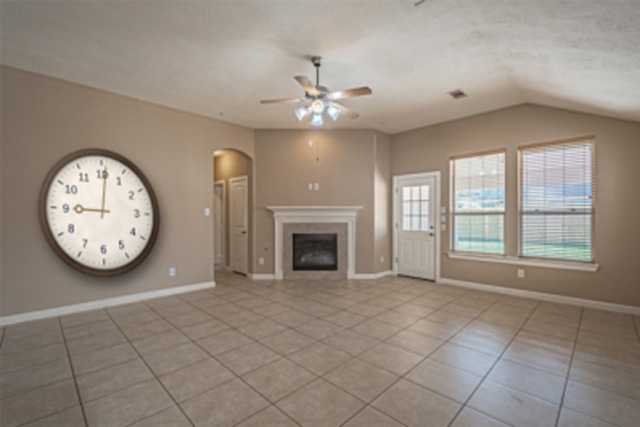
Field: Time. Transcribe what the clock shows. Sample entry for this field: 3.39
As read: 9.01
